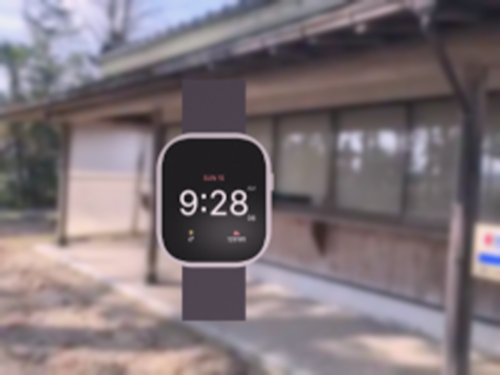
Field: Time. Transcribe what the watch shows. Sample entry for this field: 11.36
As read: 9.28
